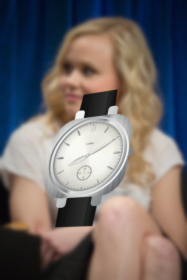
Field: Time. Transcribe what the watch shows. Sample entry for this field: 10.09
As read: 8.10
